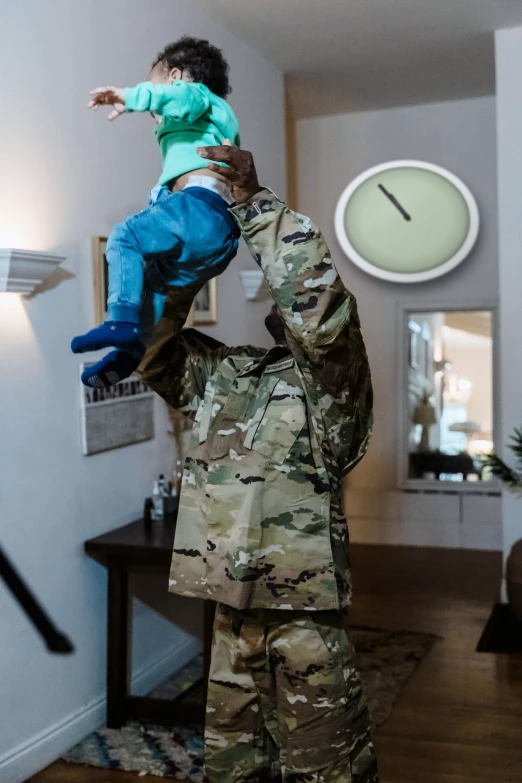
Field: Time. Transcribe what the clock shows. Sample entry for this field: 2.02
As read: 10.54
